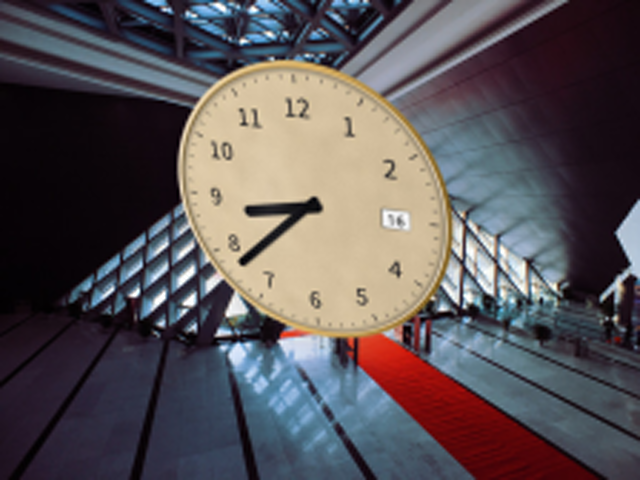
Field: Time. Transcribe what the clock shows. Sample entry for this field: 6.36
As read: 8.38
